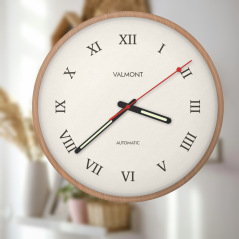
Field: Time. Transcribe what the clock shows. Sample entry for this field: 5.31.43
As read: 3.38.09
